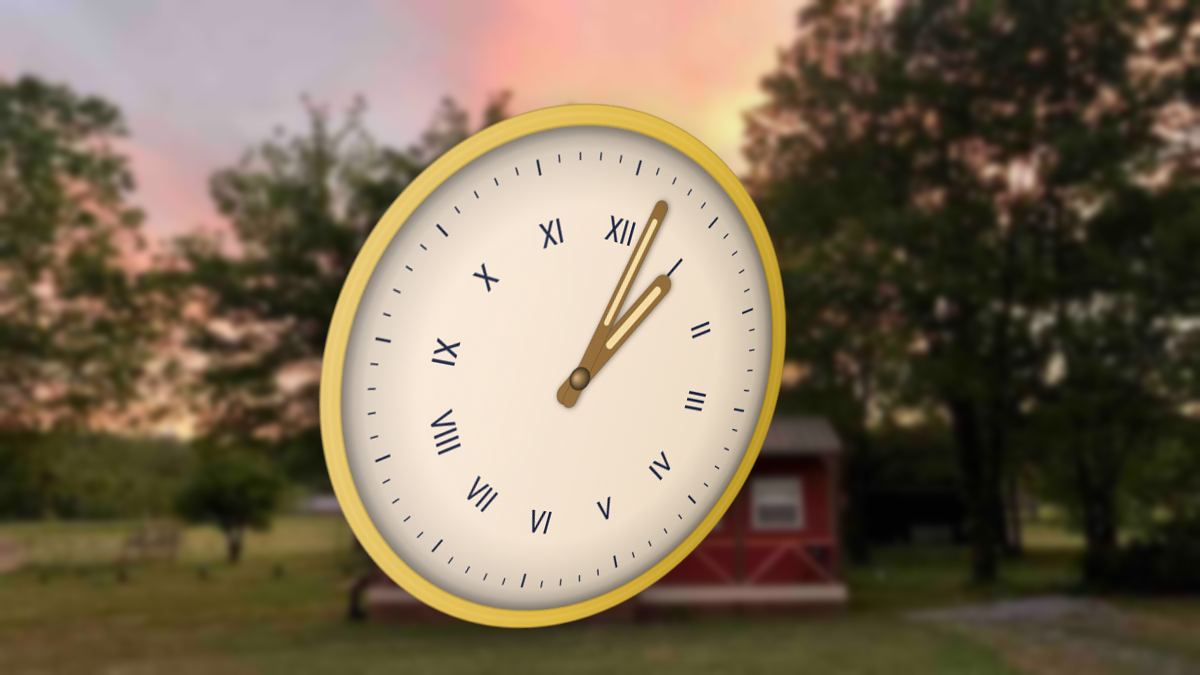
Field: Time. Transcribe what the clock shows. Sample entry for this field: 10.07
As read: 1.02
